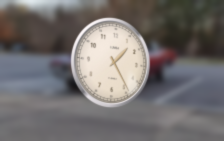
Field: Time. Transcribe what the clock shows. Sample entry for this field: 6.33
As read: 1.24
